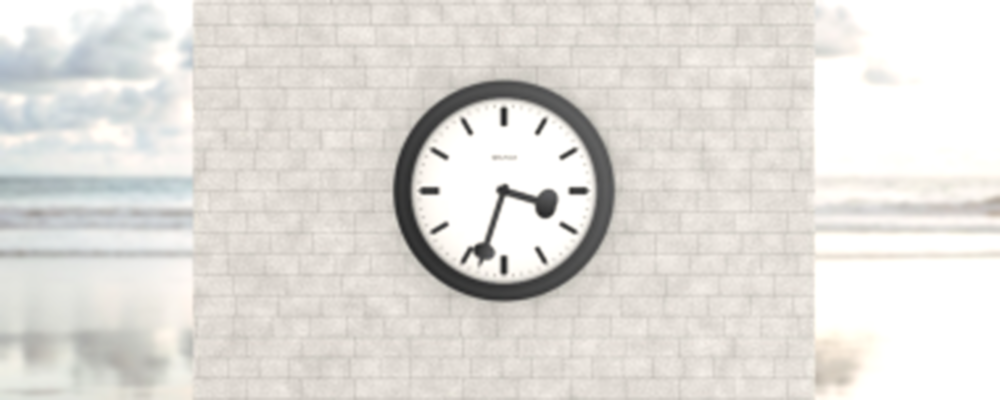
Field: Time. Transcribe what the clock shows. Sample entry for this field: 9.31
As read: 3.33
